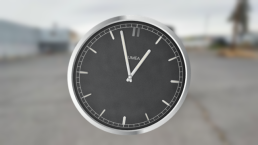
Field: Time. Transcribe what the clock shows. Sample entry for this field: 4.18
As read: 12.57
